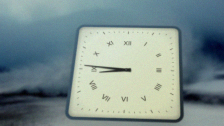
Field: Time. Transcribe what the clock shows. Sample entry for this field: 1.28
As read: 8.46
